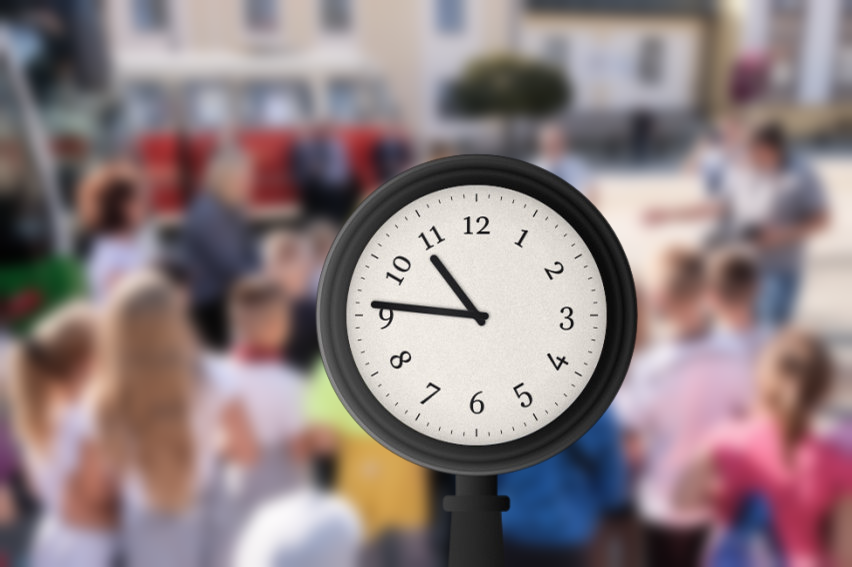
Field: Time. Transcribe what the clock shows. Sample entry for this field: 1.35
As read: 10.46
